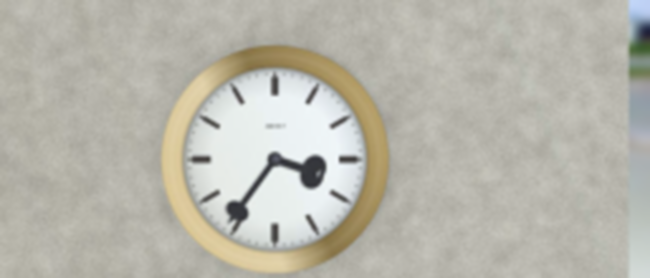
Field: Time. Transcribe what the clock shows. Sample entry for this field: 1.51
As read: 3.36
